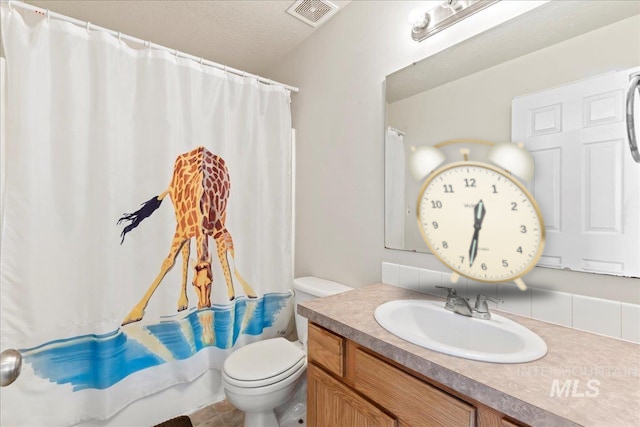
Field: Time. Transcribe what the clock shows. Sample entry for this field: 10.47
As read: 12.33
